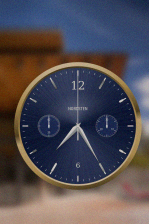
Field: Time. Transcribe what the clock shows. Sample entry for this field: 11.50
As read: 7.25
